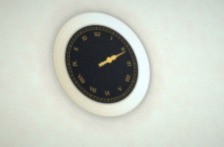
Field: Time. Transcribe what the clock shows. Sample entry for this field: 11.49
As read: 2.11
